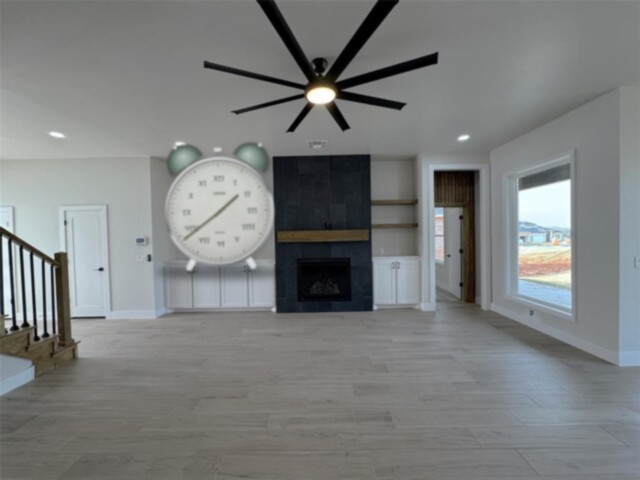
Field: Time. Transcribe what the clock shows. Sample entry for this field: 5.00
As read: 1.39
